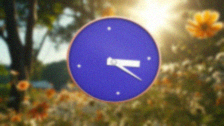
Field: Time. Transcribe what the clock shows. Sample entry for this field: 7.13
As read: 3.22
